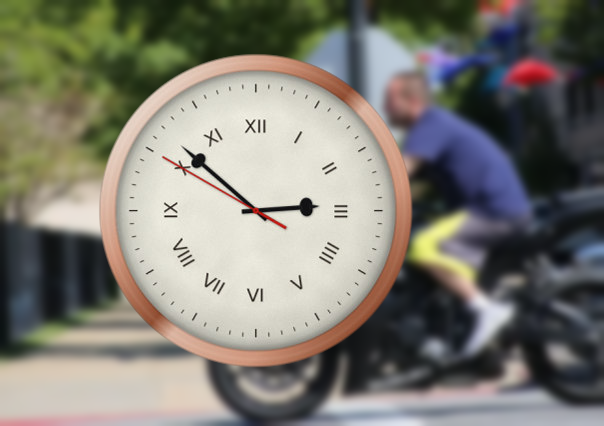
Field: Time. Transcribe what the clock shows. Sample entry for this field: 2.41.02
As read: 2.51.50
